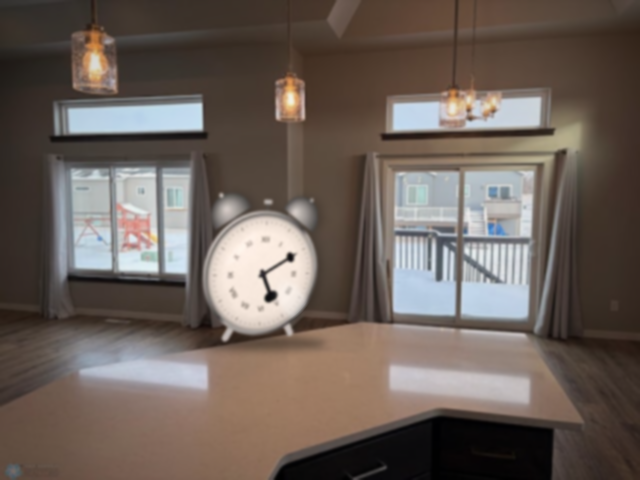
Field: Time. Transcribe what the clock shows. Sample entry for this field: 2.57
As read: 5.10
